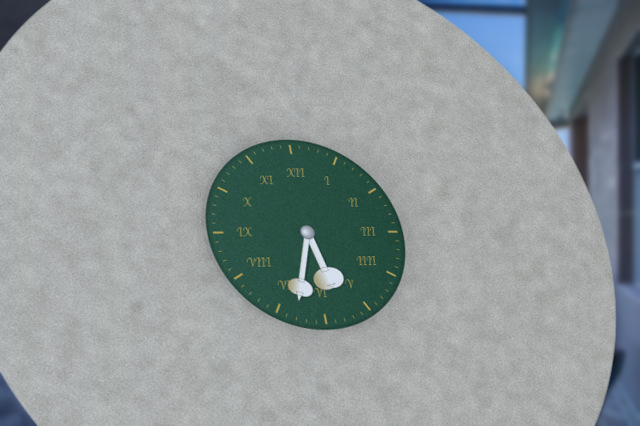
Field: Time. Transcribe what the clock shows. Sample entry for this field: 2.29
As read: 5.33
